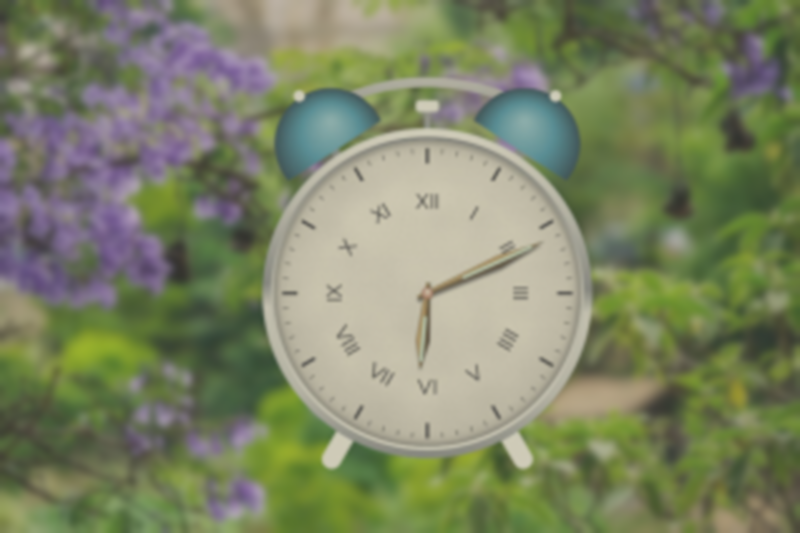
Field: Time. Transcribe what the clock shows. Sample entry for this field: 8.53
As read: 6.11
